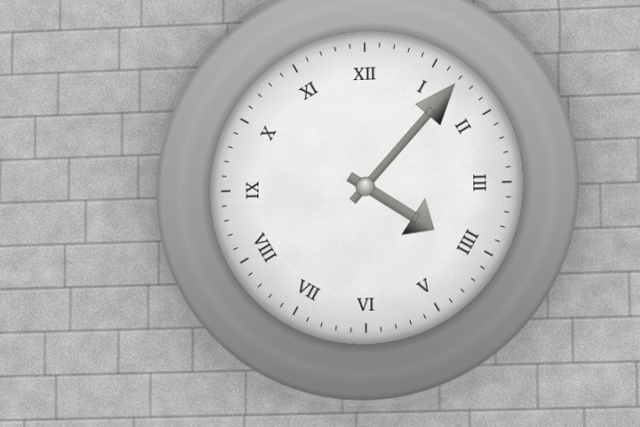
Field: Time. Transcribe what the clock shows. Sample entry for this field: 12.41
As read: 4.07
